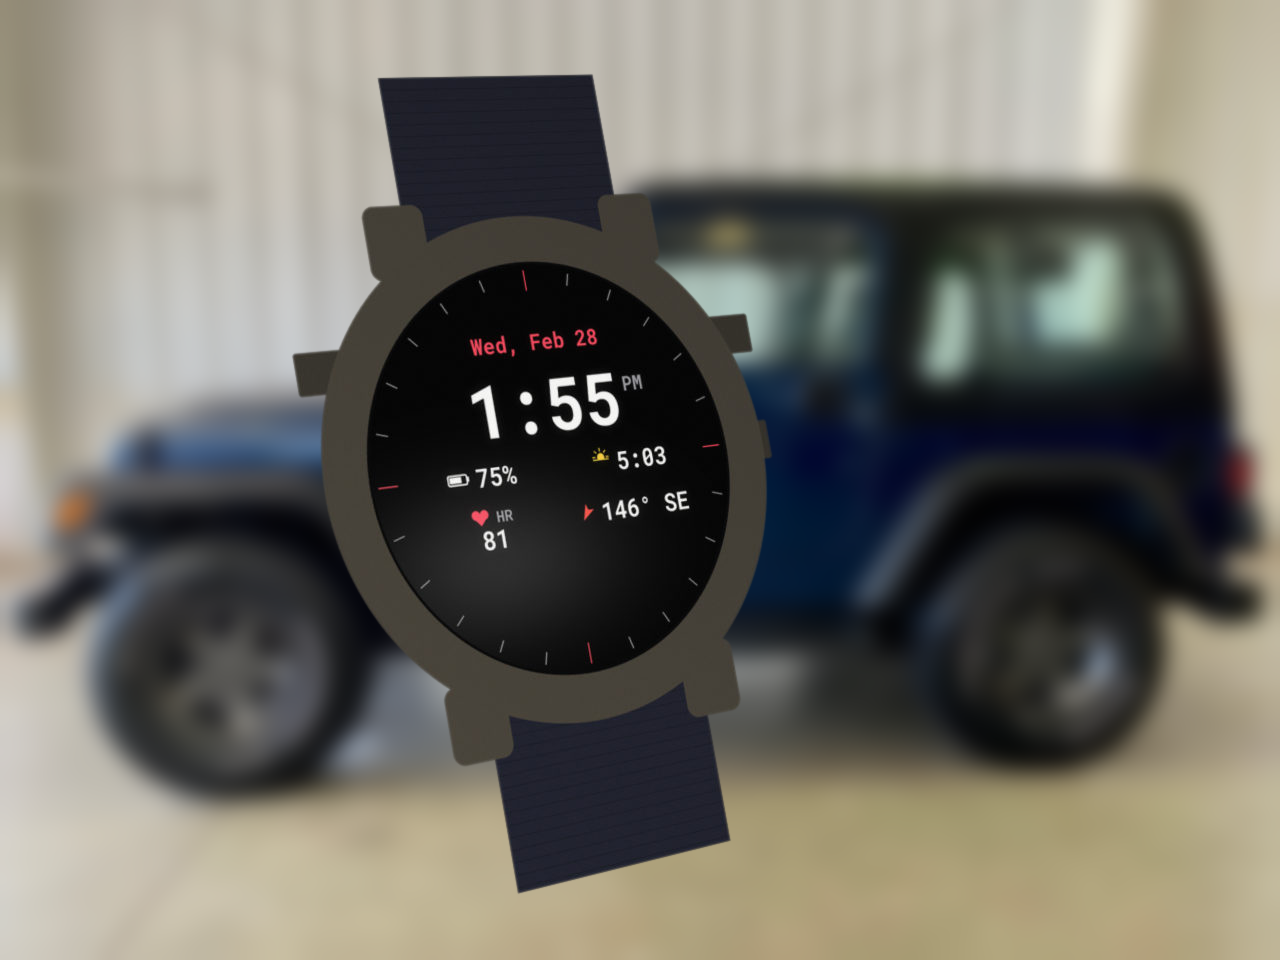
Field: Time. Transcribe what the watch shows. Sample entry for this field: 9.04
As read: 1.55
